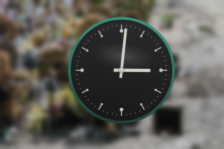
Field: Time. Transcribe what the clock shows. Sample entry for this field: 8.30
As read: 3.01
